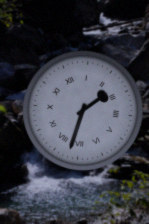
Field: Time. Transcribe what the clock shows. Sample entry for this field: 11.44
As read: 2.37
